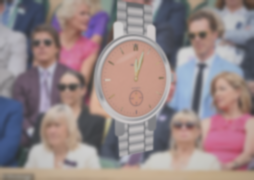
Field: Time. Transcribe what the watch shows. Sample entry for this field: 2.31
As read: 12.03
